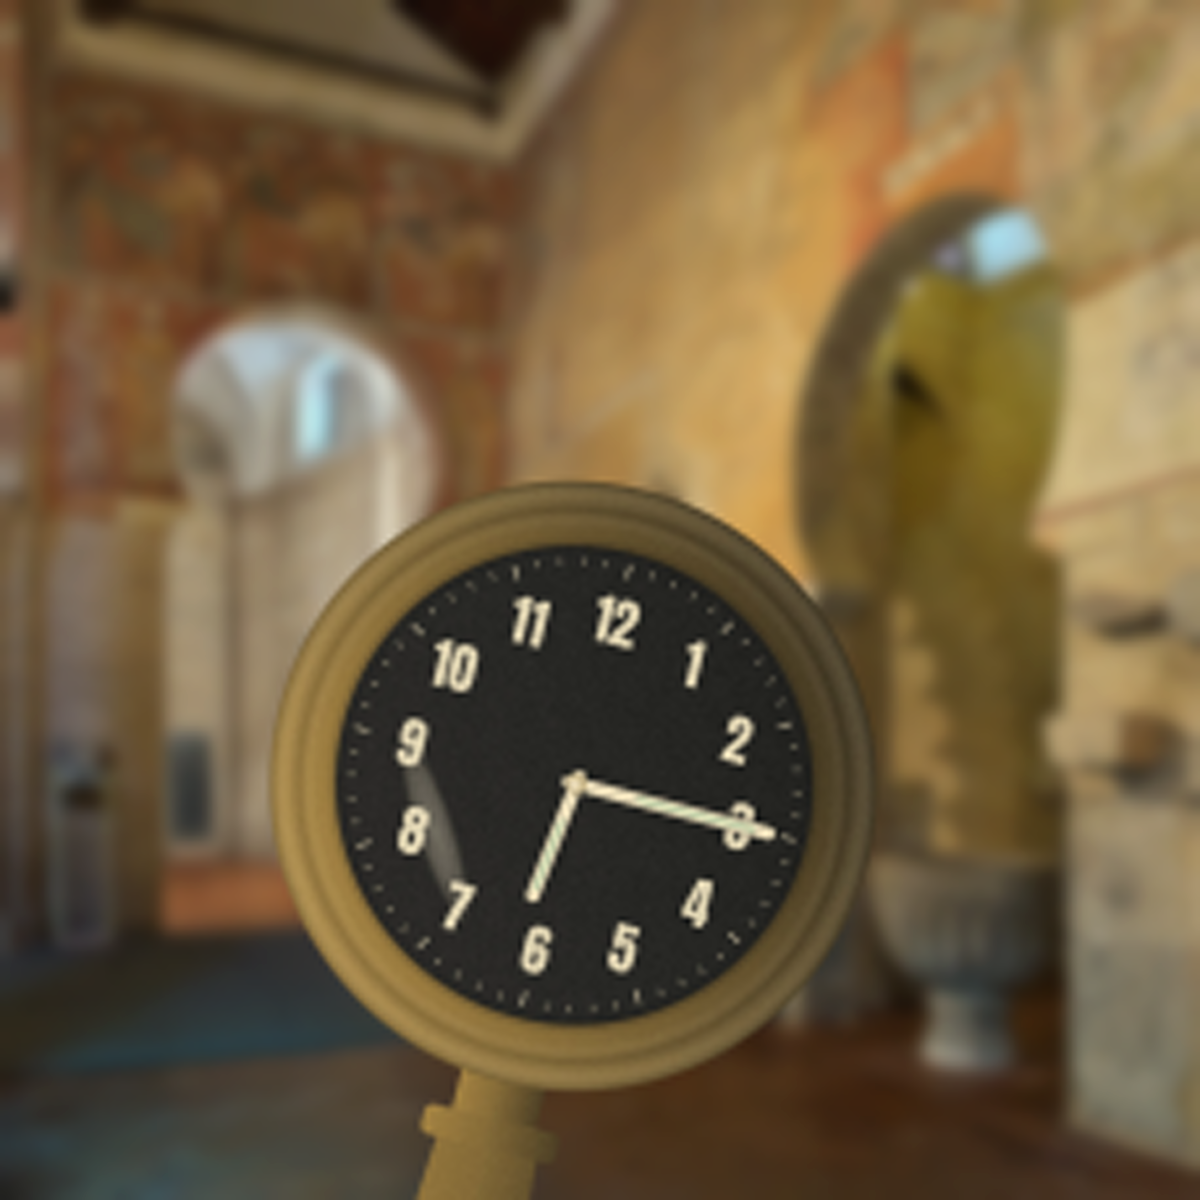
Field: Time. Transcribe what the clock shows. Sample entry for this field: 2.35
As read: 6.15
